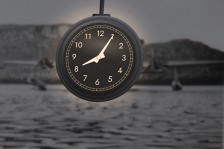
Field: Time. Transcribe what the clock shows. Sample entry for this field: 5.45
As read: 8.05
